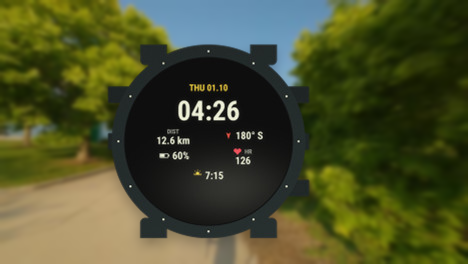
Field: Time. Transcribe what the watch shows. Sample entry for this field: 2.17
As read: 4.26
